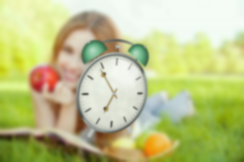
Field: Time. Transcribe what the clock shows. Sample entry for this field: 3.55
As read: 6.54
